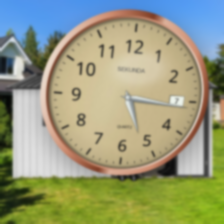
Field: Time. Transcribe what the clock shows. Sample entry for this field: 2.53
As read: 5.16
